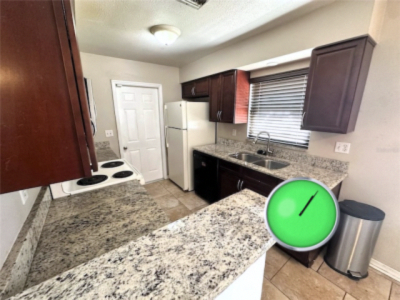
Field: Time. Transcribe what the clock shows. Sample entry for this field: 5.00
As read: 1.06
